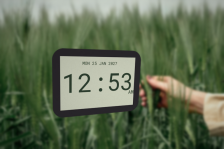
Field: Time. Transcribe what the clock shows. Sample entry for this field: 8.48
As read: 12.53
